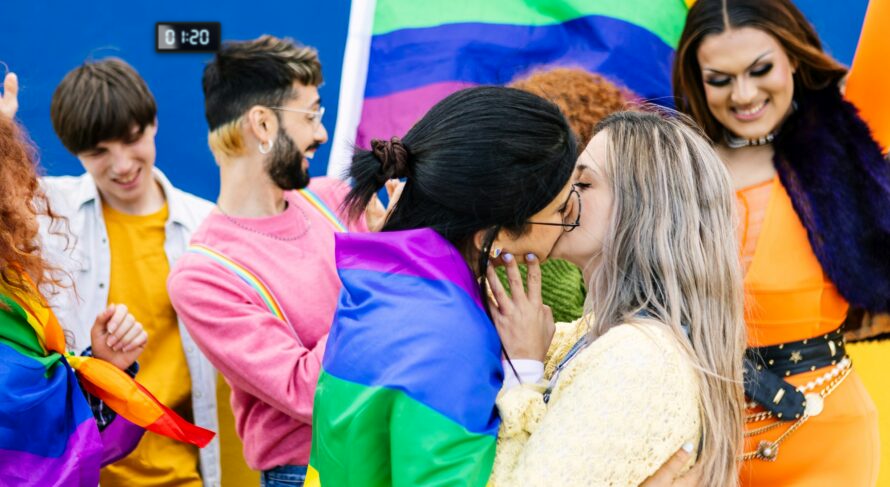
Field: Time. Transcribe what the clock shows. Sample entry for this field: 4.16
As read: 1.20
